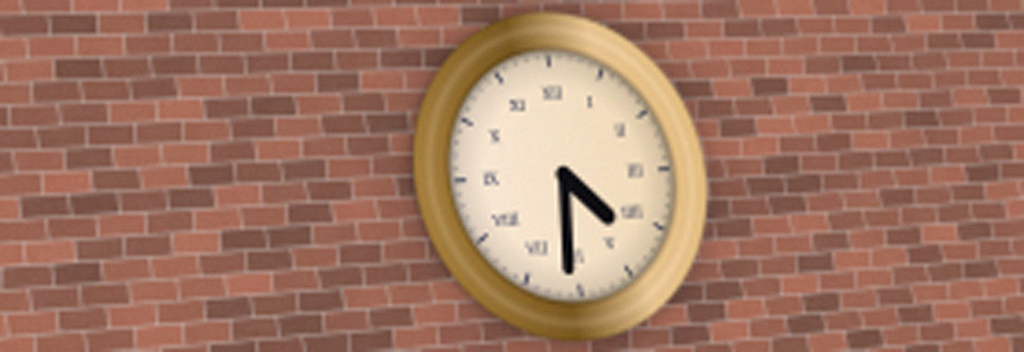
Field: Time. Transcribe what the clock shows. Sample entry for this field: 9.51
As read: 4.31
